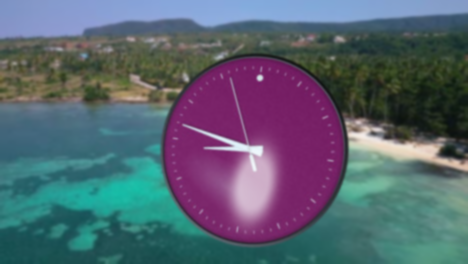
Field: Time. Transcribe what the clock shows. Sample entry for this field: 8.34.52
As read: 8.46.56
